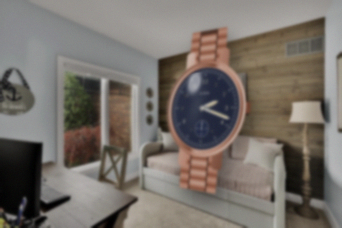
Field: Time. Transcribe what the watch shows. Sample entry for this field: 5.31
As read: 2.18
